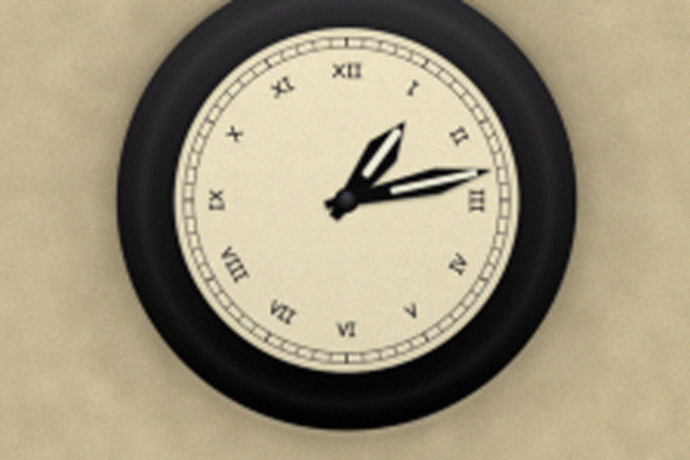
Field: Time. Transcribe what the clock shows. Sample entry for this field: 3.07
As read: 1.13
